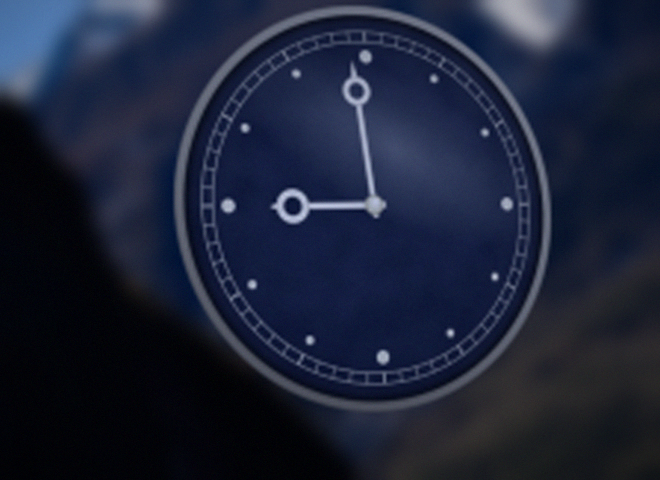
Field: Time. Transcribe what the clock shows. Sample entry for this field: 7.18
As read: 8.59
